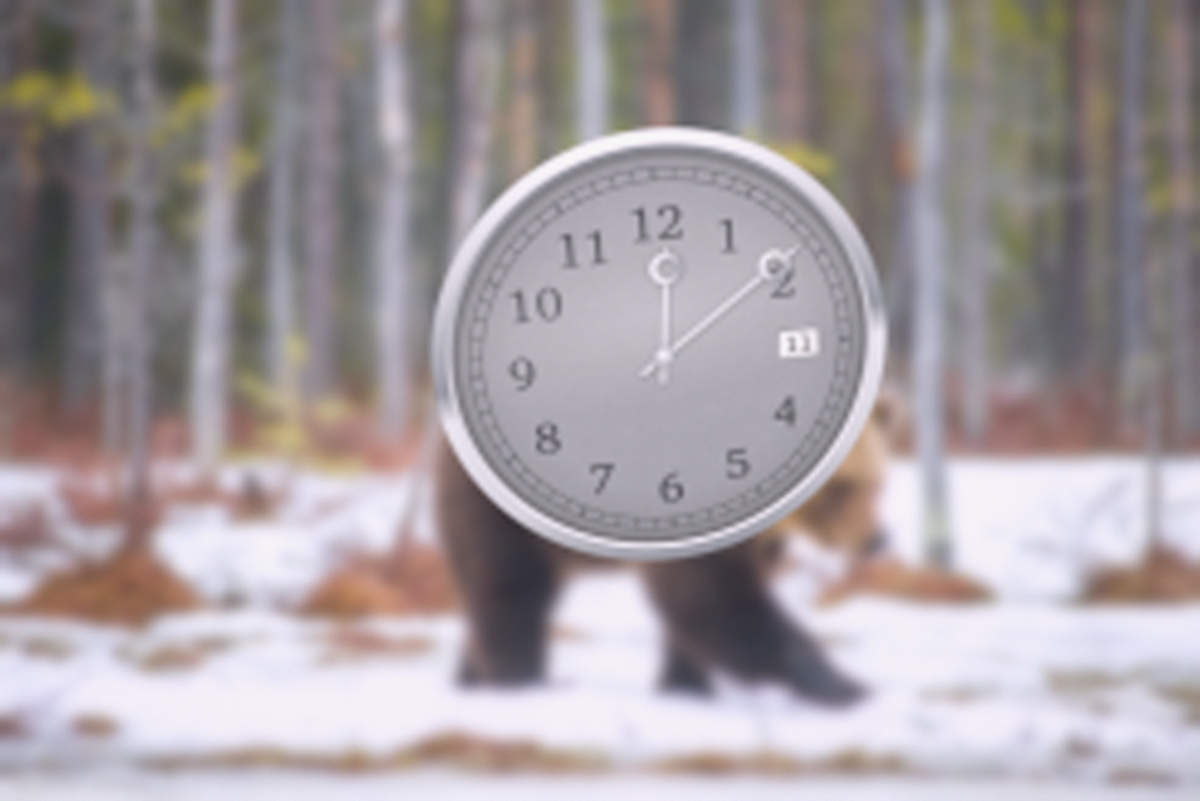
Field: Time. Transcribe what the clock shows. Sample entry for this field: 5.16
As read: 12.09
